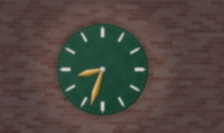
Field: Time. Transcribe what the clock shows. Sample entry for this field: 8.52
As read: 8.33
